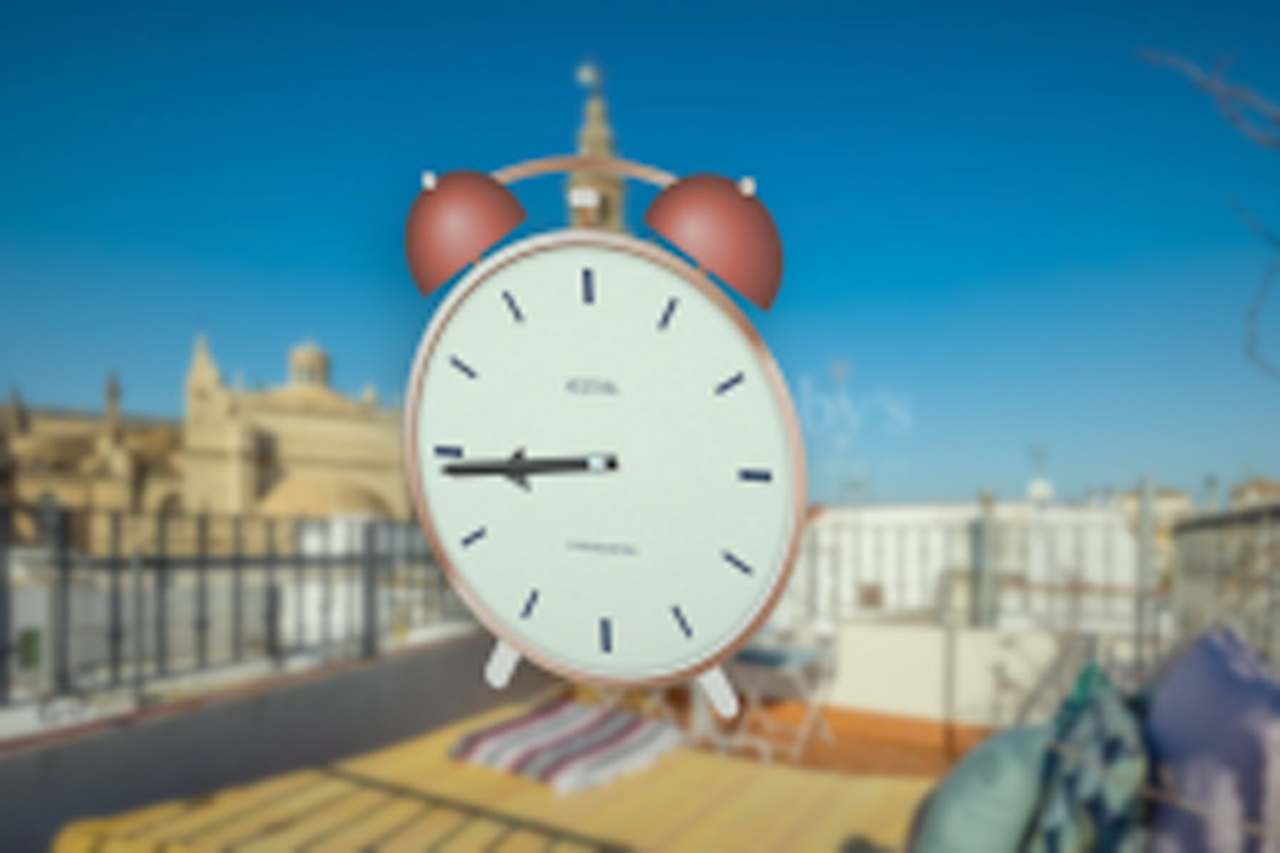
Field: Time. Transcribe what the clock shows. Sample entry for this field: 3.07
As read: 8.44
